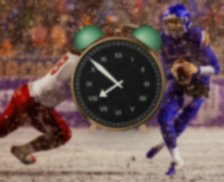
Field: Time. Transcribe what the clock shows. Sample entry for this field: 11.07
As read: 7.52
